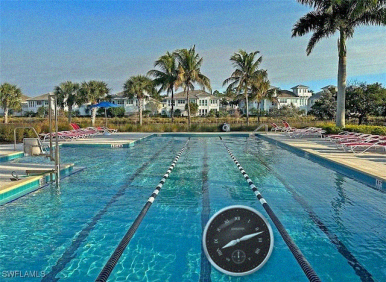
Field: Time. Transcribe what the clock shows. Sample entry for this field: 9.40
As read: 8.12
